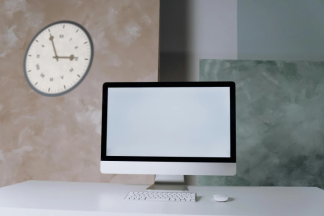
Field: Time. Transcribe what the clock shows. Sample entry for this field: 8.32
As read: 2.55
